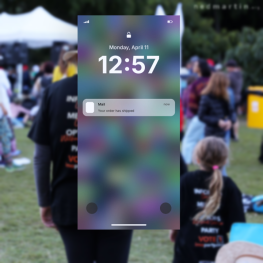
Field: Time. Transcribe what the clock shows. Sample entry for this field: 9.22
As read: 12.57
